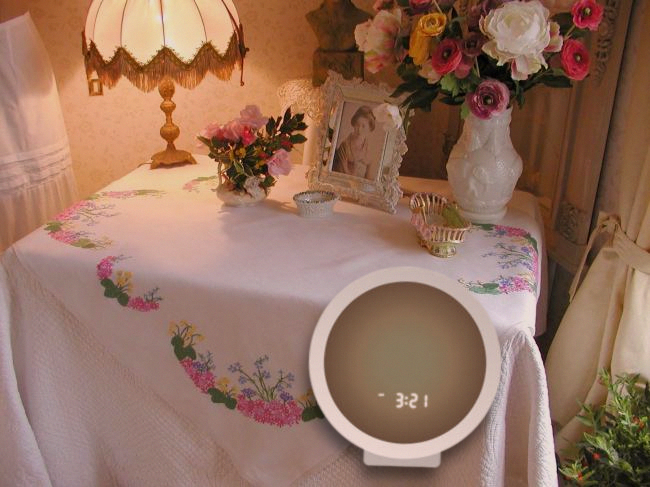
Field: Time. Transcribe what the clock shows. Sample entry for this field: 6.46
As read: 3.21
